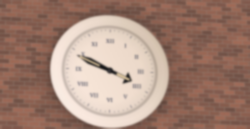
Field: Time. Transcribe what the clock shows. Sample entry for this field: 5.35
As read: 3.49
